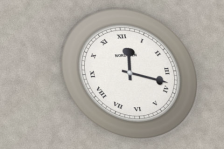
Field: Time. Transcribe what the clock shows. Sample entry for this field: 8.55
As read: 12.18
